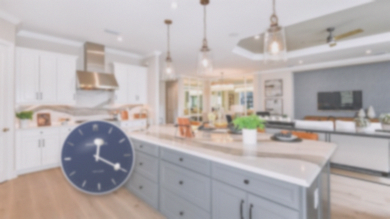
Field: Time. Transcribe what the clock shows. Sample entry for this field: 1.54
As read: 12.20
